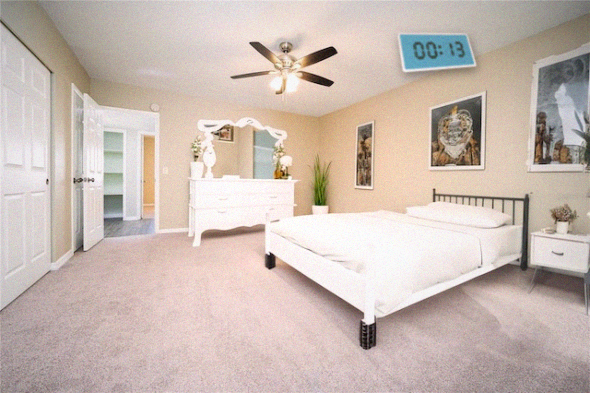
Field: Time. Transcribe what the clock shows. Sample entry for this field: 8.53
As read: 0.13
